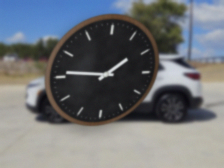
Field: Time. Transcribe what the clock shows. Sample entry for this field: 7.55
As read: 1.46
